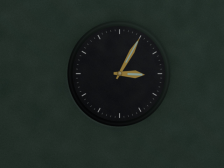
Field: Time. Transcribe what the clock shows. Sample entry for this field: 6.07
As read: 3.05
